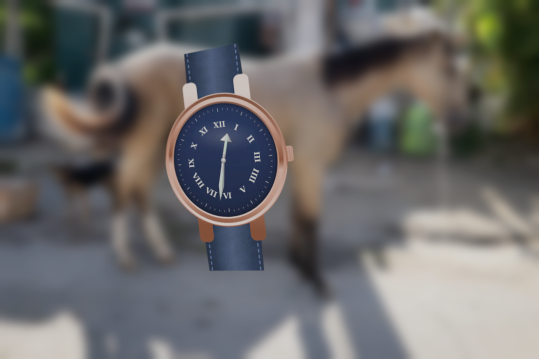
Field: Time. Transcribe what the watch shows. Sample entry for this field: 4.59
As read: 12.32
